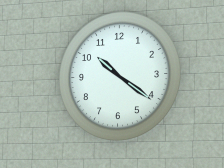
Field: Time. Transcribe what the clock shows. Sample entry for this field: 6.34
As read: 10.21
